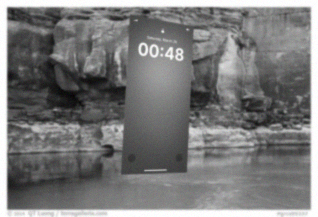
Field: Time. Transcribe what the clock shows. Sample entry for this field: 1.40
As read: 0.48
